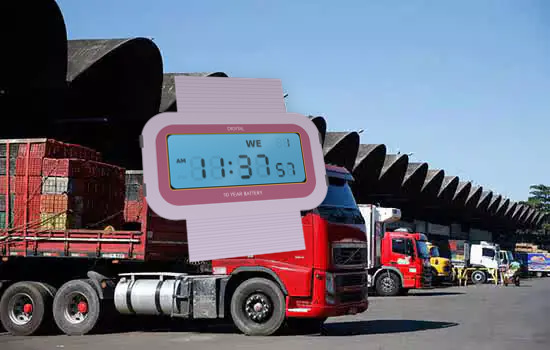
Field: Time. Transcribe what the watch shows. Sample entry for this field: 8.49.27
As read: 11.37.57
